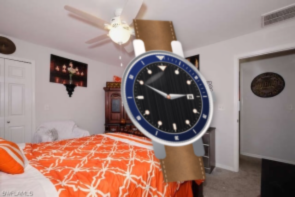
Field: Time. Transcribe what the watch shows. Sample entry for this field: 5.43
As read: 2.50
